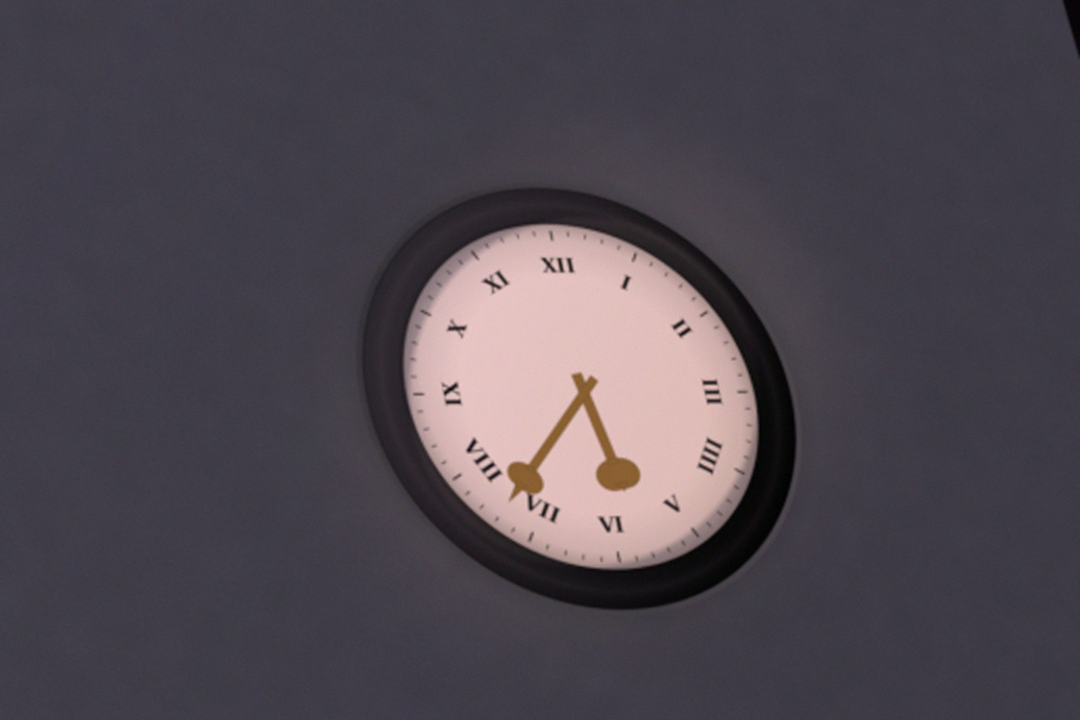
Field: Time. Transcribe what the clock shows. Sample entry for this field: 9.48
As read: 5.37
